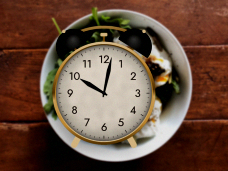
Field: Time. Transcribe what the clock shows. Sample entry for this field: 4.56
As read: 10.02
